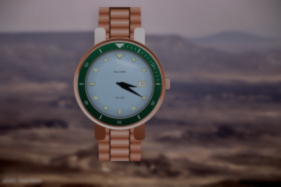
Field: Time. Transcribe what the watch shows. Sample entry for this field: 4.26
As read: 3.20
